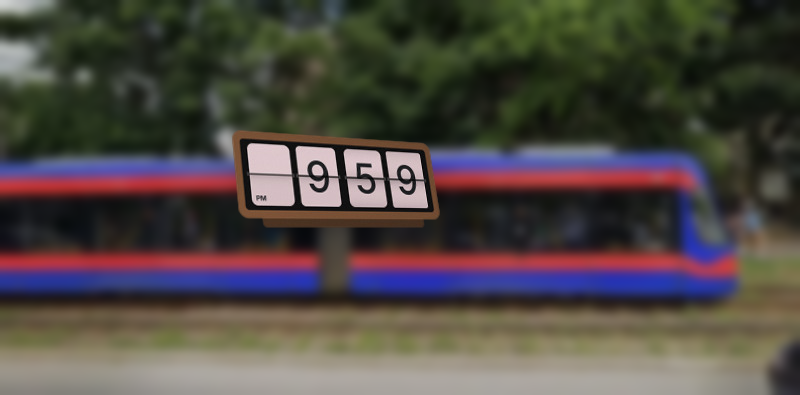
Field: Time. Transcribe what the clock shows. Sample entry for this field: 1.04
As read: 9.59
